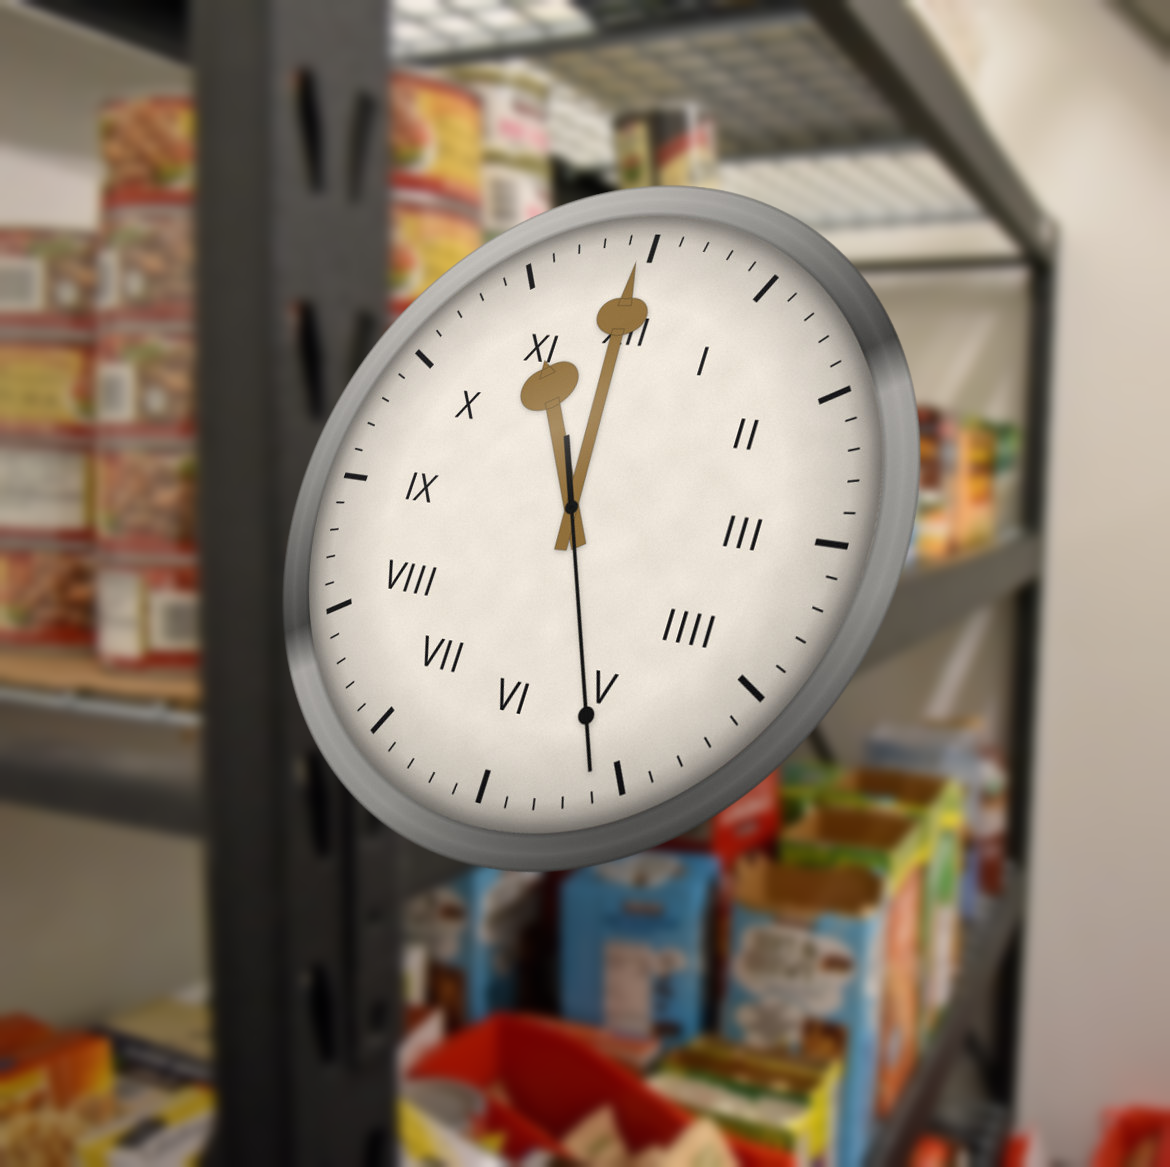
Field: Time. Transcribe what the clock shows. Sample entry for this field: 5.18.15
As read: 10.59.26
